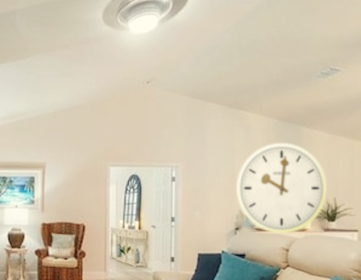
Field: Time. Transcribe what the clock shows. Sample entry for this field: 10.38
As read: 10.01
